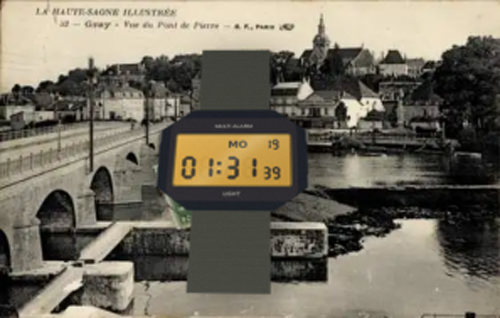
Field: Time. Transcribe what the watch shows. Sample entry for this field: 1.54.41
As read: 1.31.39
